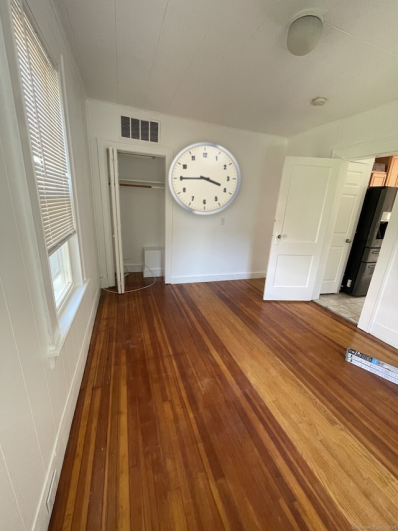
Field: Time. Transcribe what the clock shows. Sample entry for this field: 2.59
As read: 3.45
